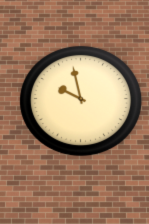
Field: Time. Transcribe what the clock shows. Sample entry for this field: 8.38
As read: 9.58
